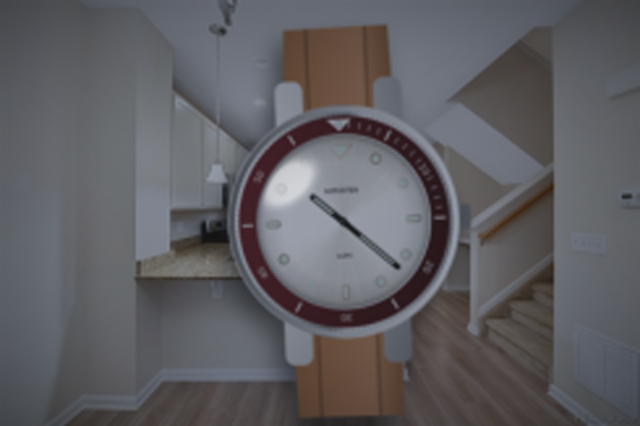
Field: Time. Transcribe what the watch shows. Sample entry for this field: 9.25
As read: 10.22
